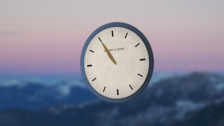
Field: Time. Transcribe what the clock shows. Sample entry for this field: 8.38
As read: 10.55
